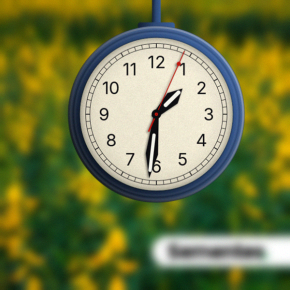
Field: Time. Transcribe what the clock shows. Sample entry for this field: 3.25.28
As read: 1.31.04
